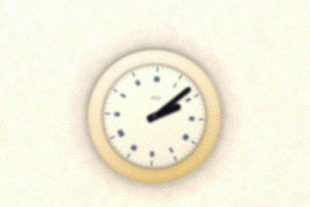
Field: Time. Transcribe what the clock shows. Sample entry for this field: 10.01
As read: 2.08
